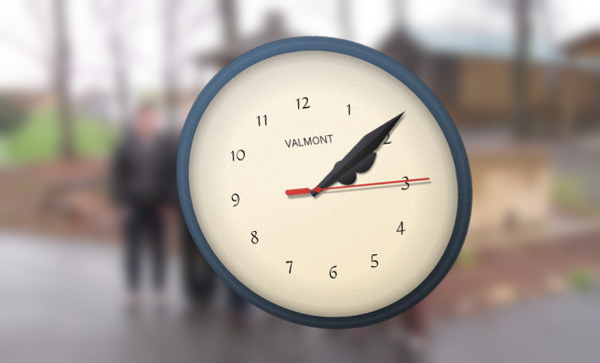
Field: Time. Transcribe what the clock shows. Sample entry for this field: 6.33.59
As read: 2.09.15
